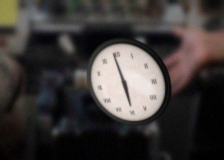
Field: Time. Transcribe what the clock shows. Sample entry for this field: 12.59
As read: 5.59
